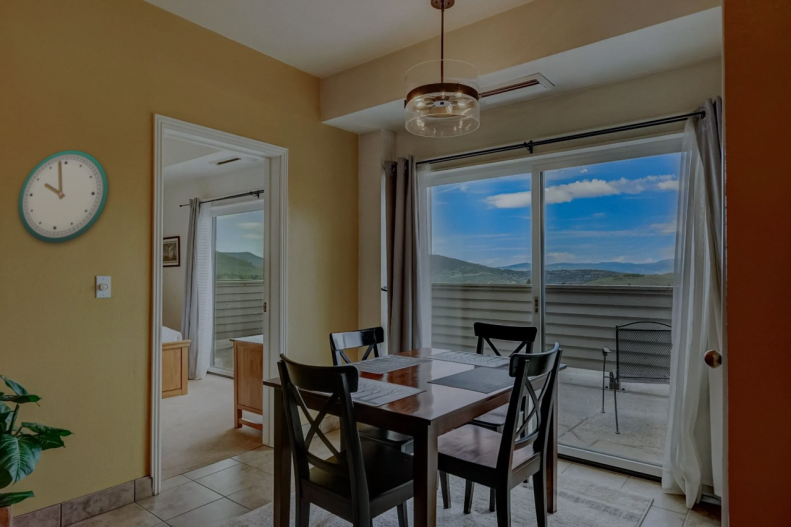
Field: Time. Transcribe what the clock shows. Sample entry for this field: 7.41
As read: 9.58
